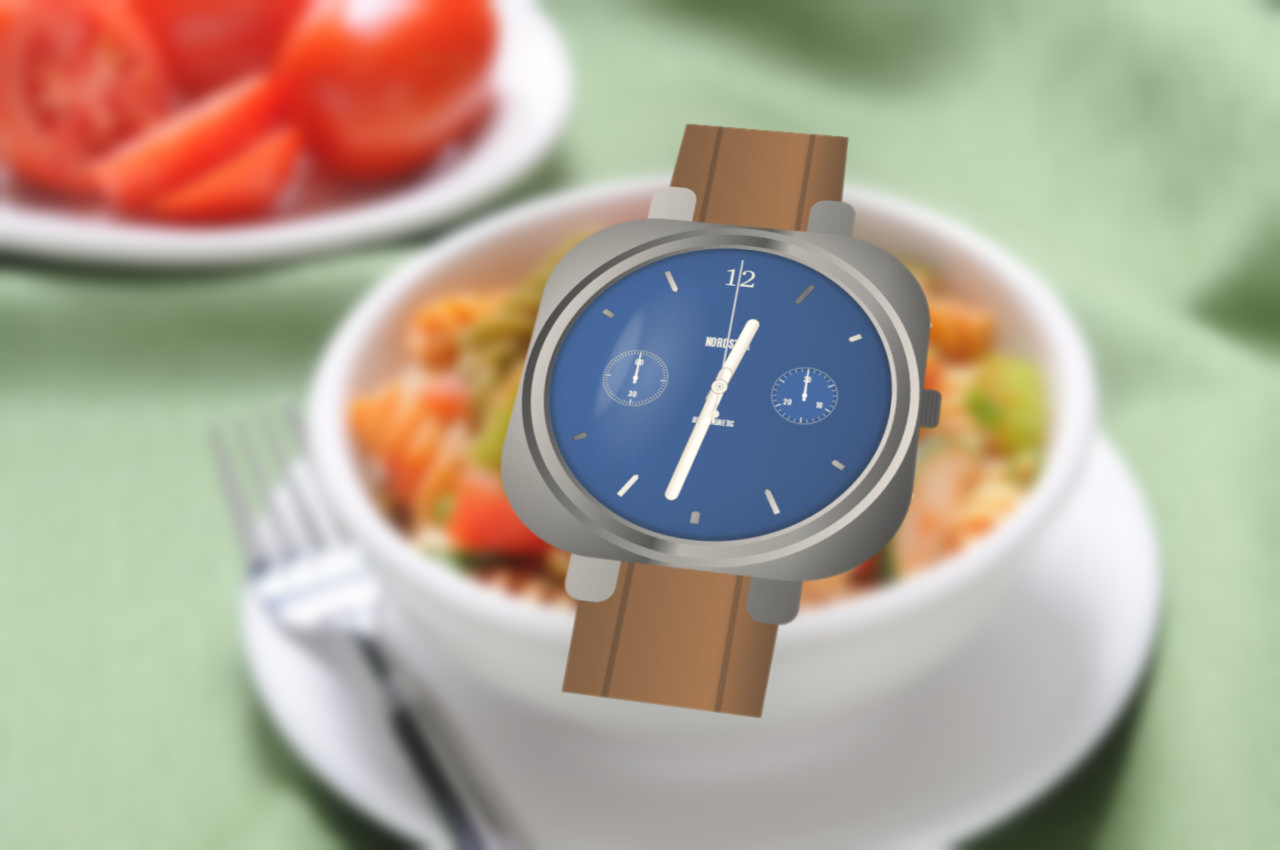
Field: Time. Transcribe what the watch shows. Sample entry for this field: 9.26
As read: 12.32
